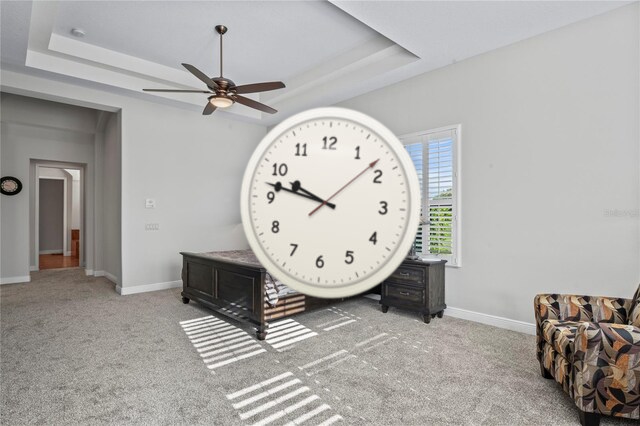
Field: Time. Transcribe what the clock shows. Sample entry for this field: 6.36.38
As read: 9.47.08
